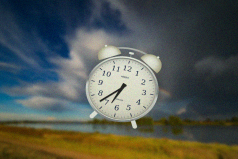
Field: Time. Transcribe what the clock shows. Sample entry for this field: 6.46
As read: 6.37
